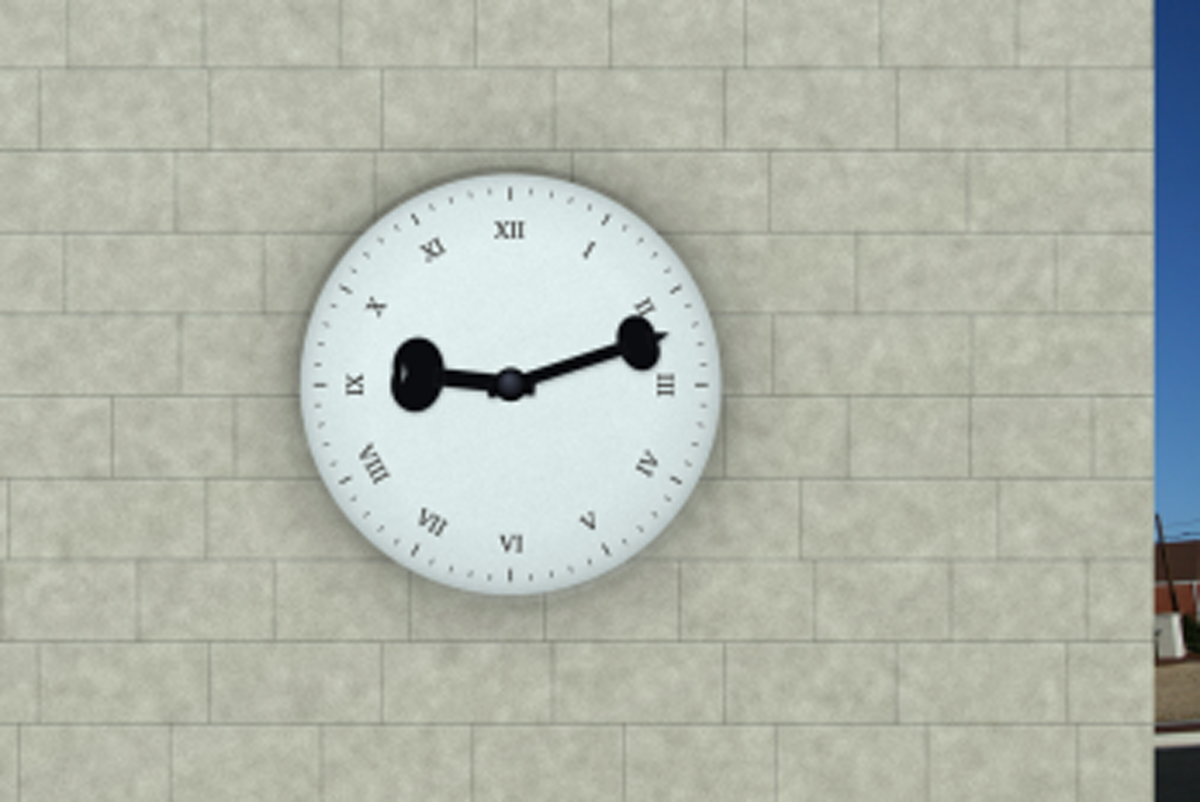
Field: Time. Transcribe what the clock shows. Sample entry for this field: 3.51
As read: 9.12
